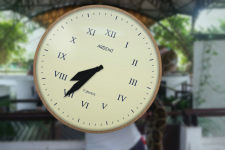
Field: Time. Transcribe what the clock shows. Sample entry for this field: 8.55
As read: 7.35
